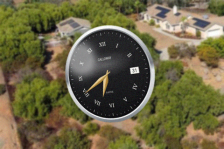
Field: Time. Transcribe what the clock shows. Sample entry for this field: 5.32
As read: 6.40
